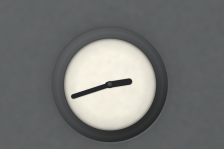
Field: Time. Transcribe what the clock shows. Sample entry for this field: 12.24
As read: 2.42
